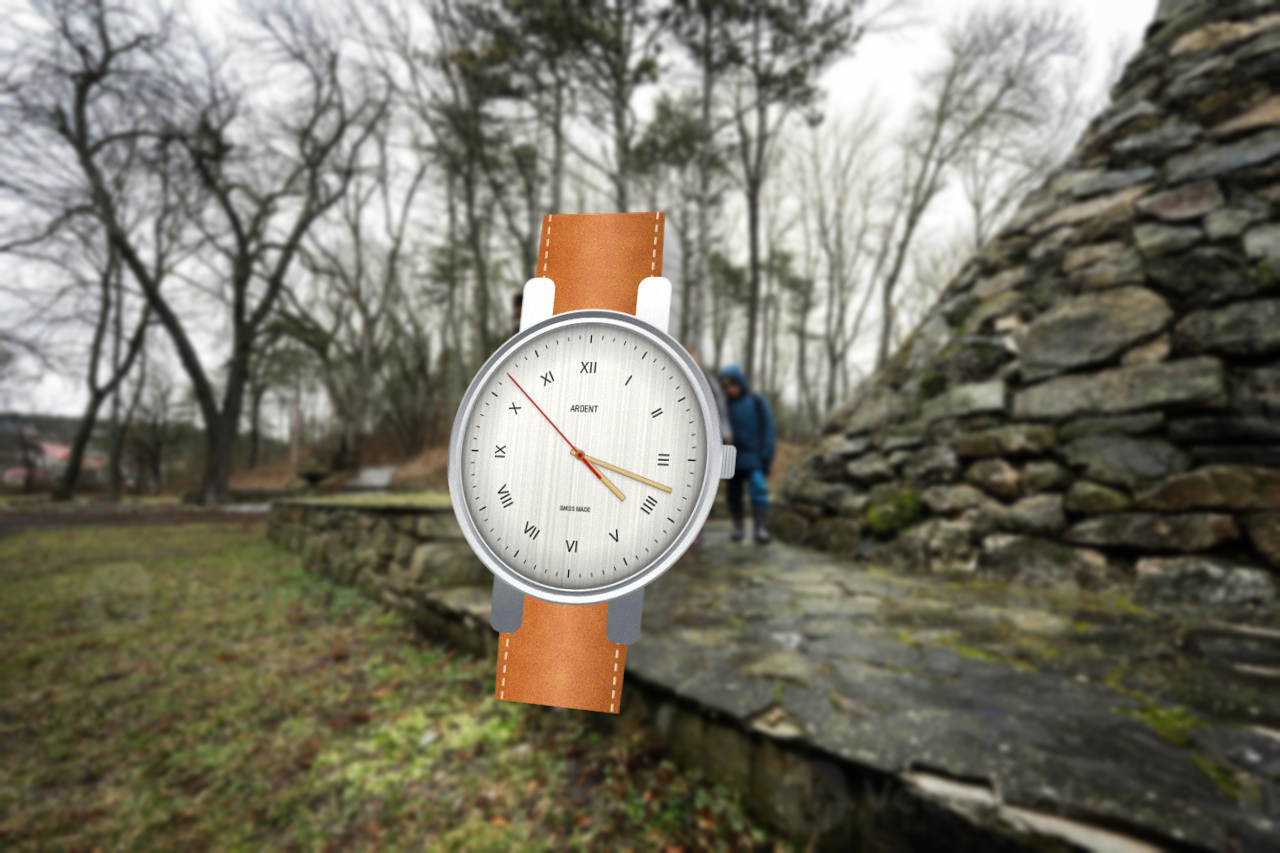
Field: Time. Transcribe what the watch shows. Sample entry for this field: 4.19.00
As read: 4.17.52
